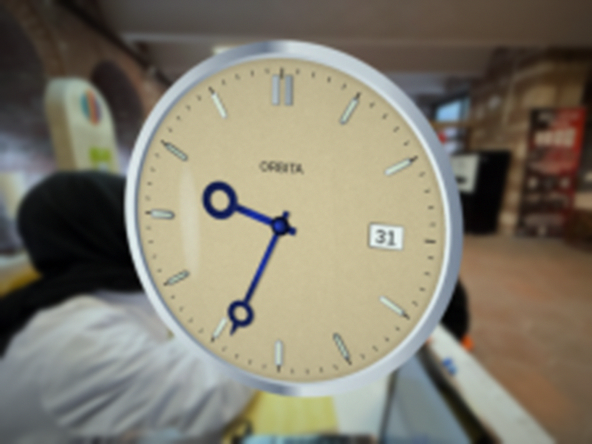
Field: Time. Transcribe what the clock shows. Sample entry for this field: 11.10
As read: 9.34
